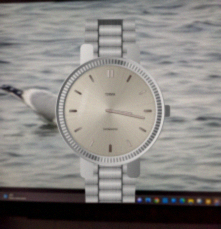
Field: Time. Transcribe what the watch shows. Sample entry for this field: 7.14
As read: 3.17
